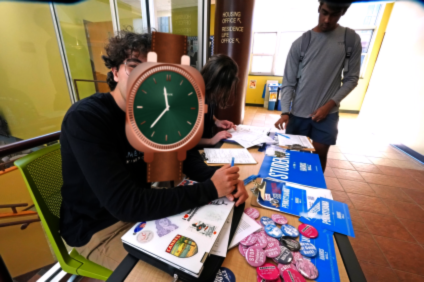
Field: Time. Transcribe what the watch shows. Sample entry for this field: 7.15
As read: 11.37
